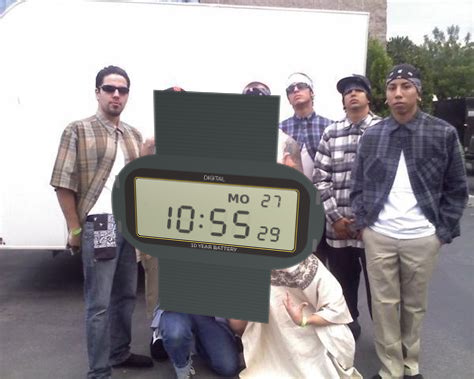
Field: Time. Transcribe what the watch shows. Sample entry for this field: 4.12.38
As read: 10.55.29
